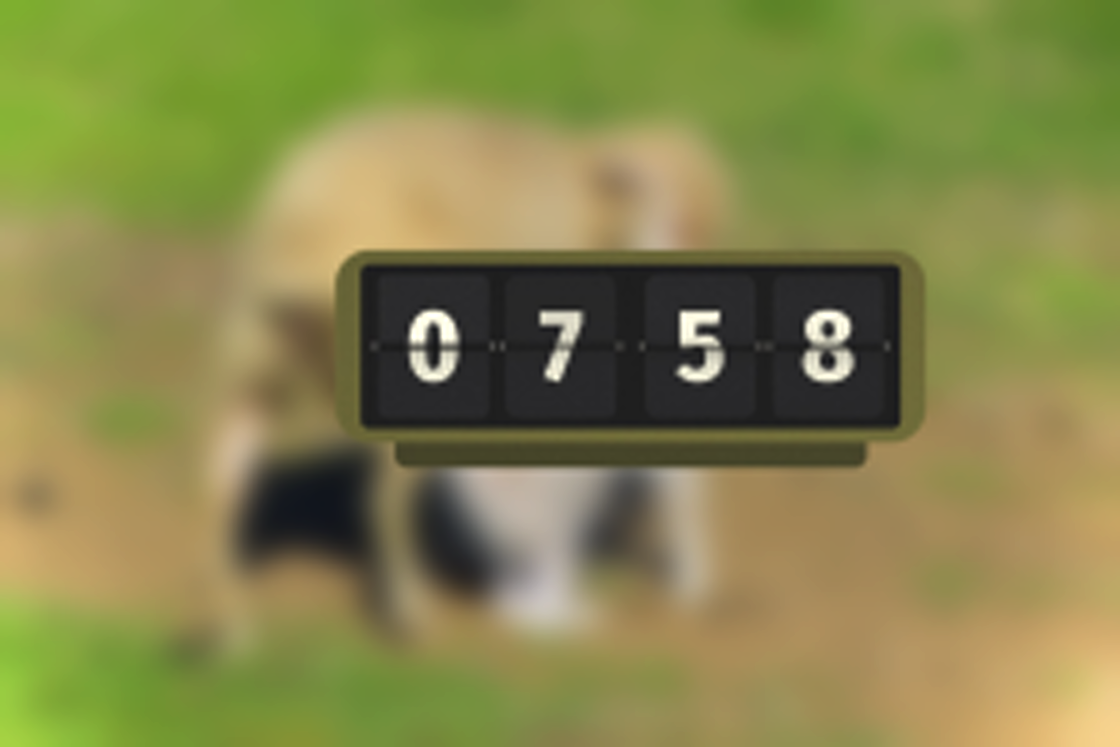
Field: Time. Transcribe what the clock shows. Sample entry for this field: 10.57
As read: 7.58
